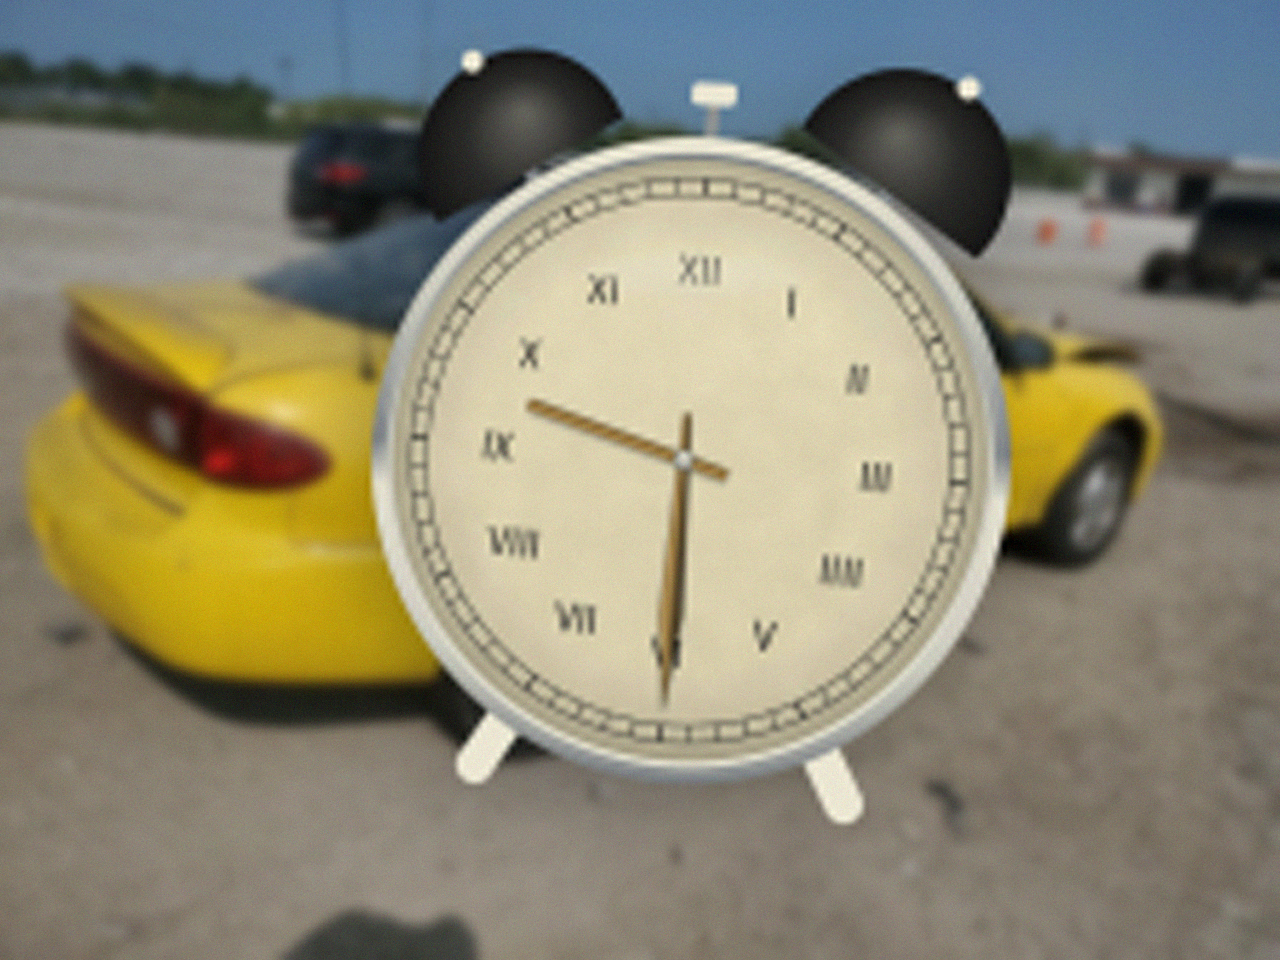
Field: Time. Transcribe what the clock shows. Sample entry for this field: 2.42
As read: 9.30
